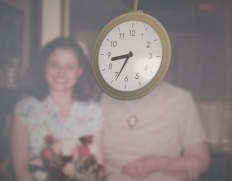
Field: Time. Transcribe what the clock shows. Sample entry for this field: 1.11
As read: 8.34
